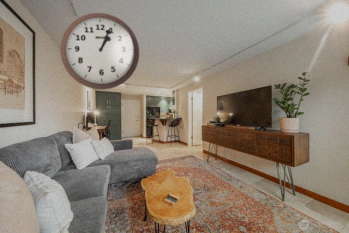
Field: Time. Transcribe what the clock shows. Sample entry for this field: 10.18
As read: 1.04
